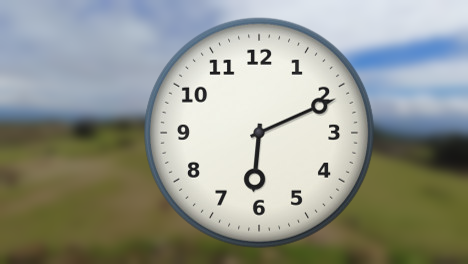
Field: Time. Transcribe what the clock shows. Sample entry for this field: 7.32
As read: 6.11
